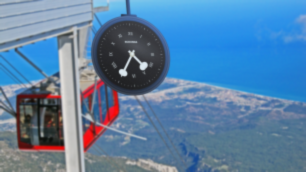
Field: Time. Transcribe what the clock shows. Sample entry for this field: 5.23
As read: 4.35
